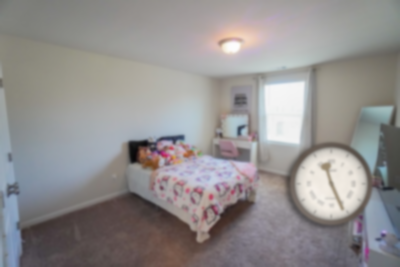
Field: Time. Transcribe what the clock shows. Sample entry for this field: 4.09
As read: 11.26
